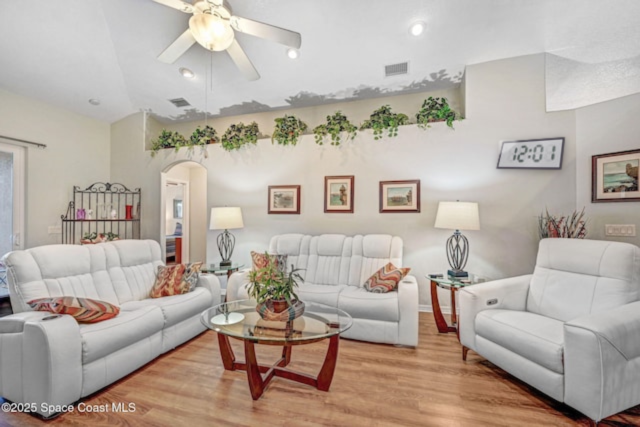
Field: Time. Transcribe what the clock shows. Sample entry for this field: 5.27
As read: 12.01
